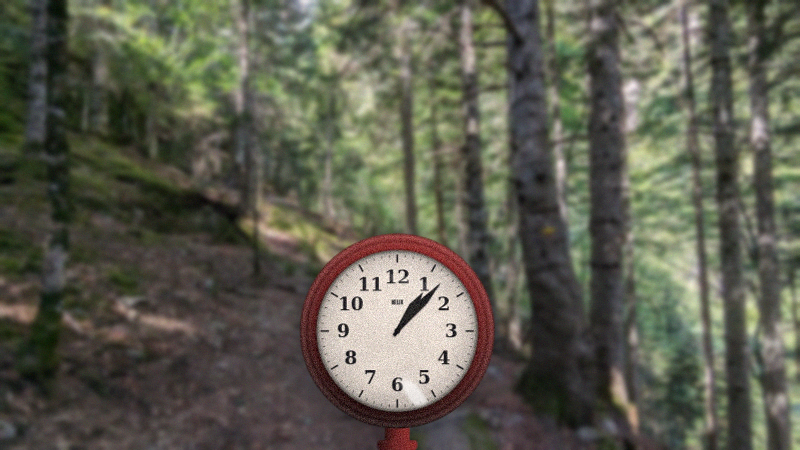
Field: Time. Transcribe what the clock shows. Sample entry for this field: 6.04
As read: 1.07
